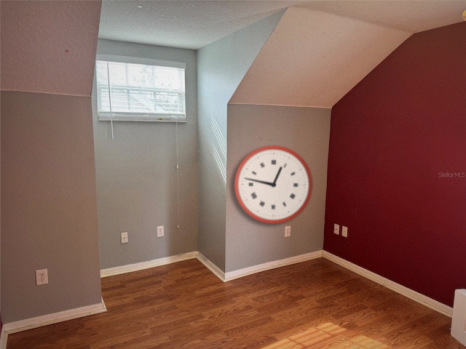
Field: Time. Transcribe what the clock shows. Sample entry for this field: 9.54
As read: 12.47
